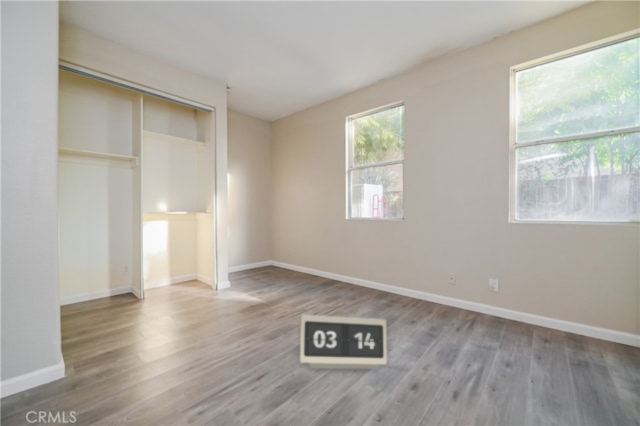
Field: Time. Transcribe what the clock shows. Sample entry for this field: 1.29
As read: 3.14
